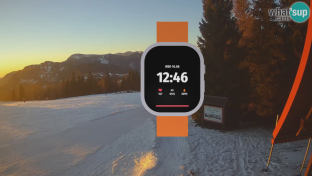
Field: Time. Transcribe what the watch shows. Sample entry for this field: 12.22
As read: 12.46
